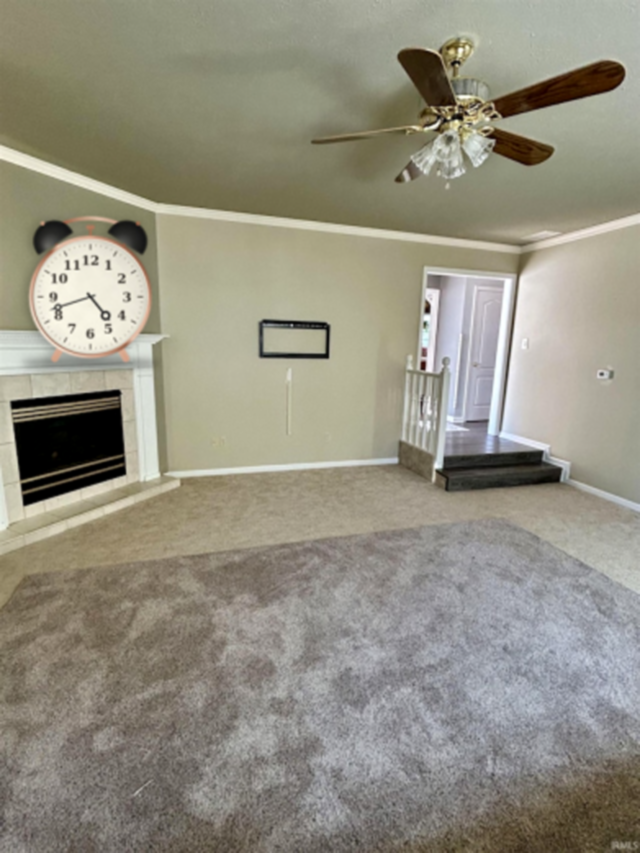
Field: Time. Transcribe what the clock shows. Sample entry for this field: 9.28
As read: 4.42
